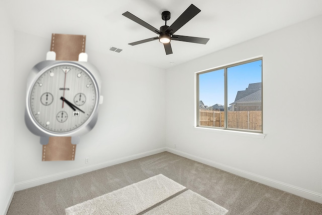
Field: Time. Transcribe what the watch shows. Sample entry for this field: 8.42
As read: 4.20
